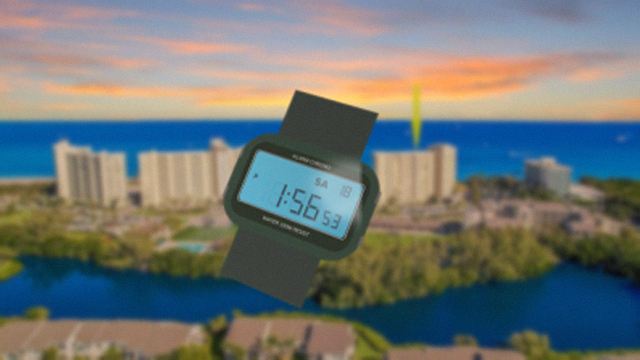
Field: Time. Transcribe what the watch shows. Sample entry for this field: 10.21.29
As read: 1.56.53
